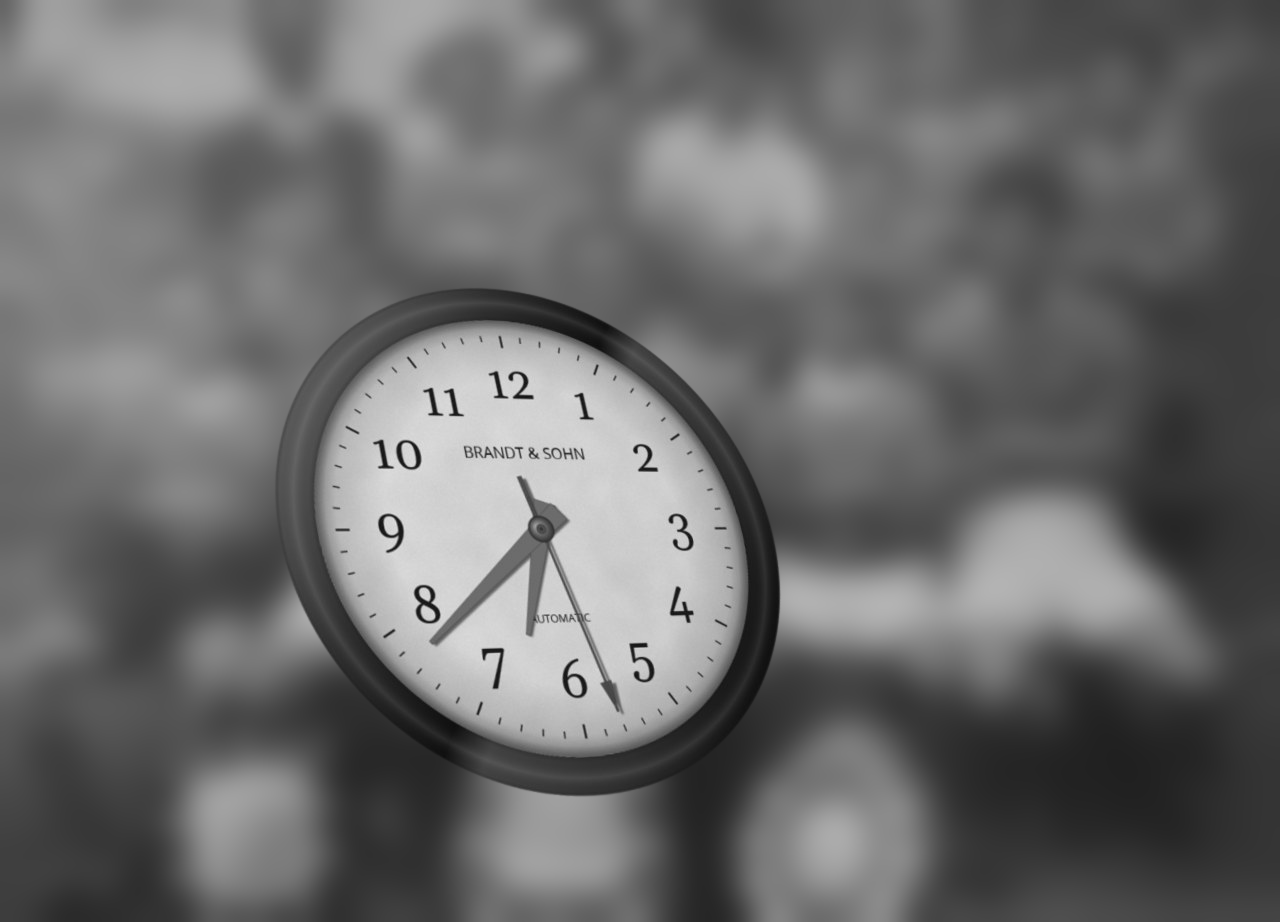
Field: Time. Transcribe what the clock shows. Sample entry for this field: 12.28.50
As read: 6.38.28
